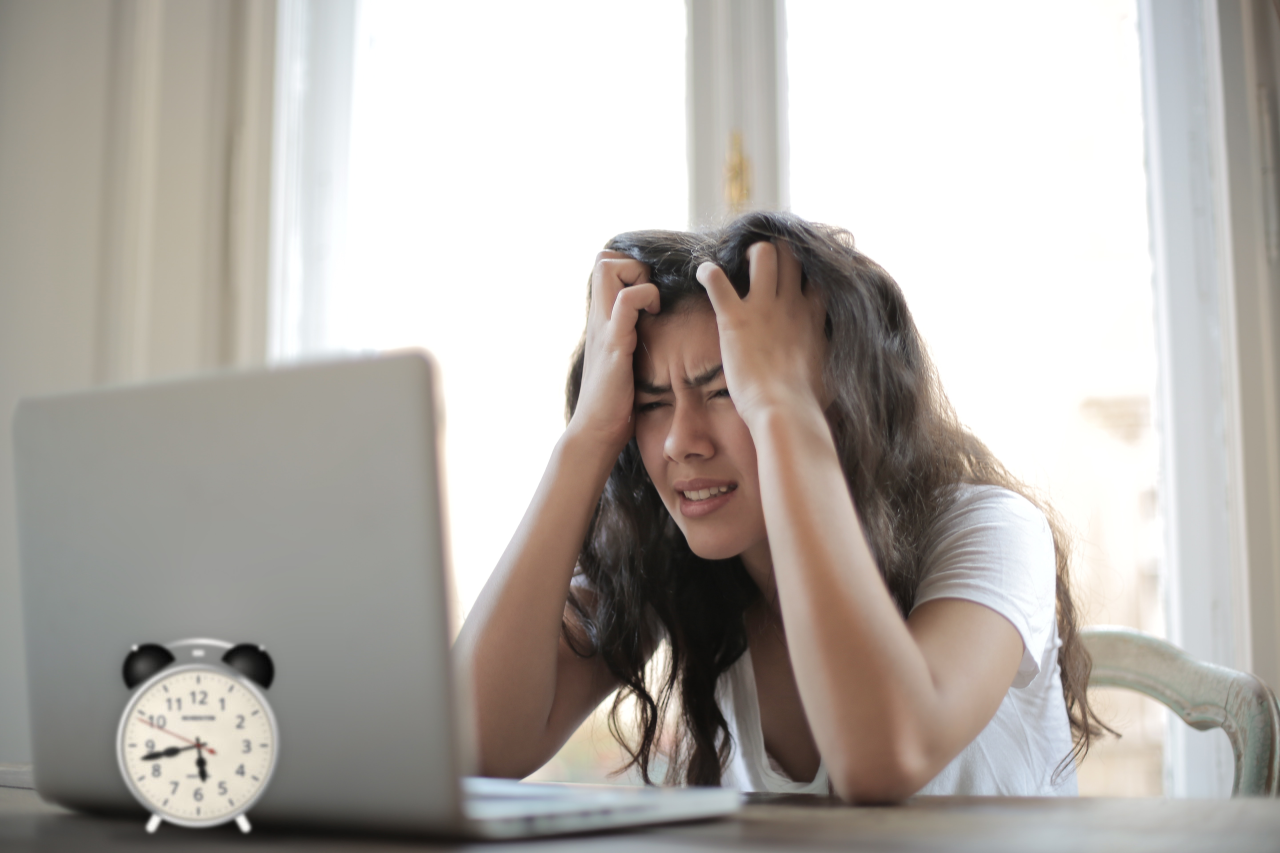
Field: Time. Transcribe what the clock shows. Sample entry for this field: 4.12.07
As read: 5.42.49
